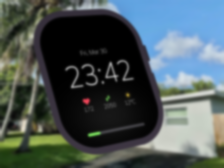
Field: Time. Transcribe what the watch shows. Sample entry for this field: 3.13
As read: 23.42
